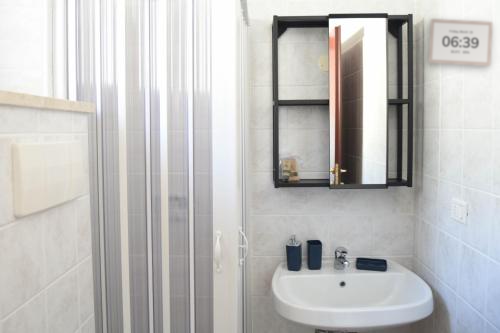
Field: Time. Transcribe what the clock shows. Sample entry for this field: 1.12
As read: 6.39
